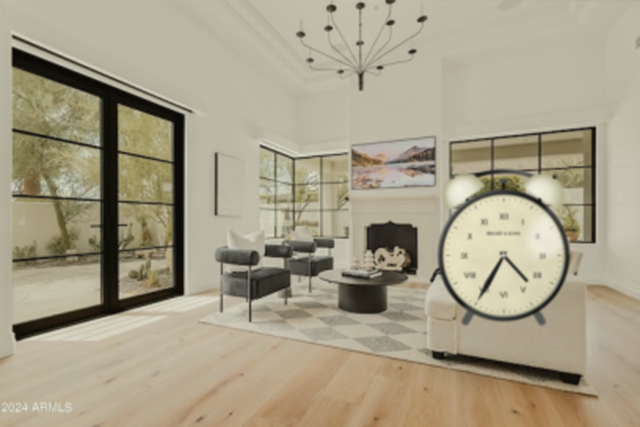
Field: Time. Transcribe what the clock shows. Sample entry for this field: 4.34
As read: 4.35
